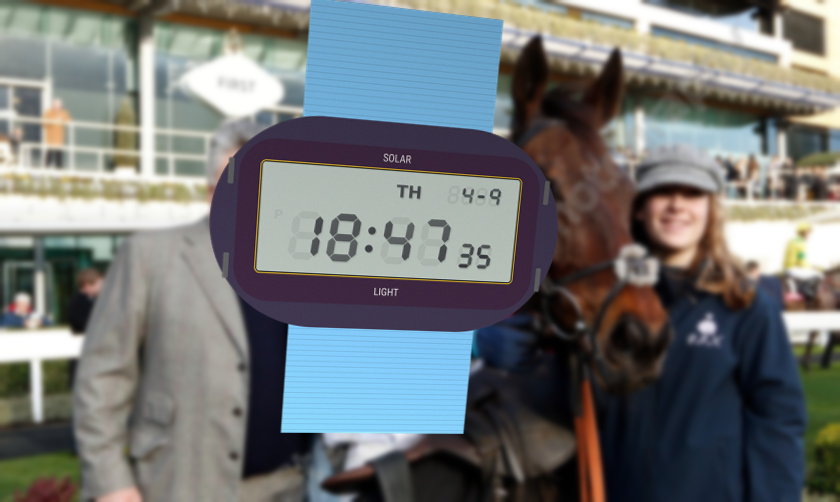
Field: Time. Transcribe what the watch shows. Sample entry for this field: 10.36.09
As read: 18.47.35
